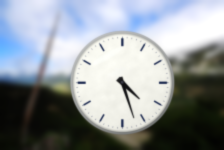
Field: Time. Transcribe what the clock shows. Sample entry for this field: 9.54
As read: 4.27
